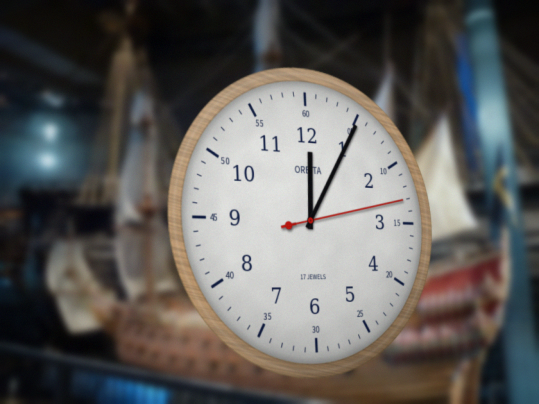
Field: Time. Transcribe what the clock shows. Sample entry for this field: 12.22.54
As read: 12.05.13
